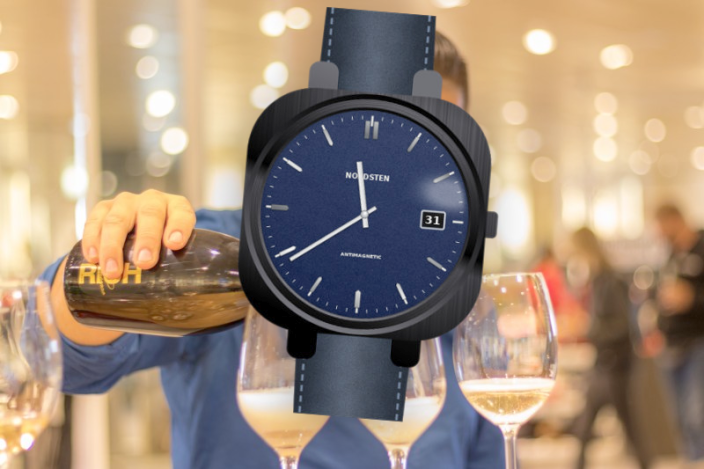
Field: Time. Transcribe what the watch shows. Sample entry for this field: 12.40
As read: 11.39
